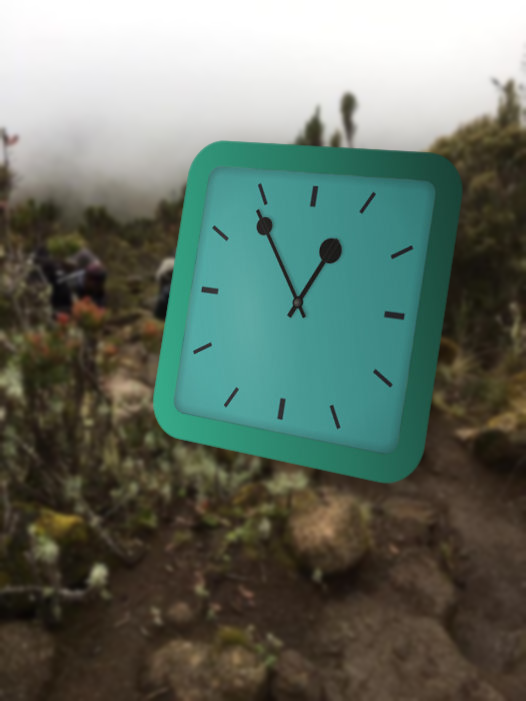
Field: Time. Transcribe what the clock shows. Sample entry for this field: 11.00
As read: 12.54
